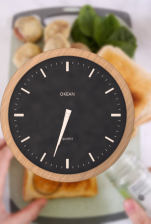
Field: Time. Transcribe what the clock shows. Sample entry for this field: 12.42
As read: 6.33
